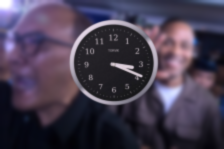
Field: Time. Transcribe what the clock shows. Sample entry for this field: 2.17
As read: 3.19
